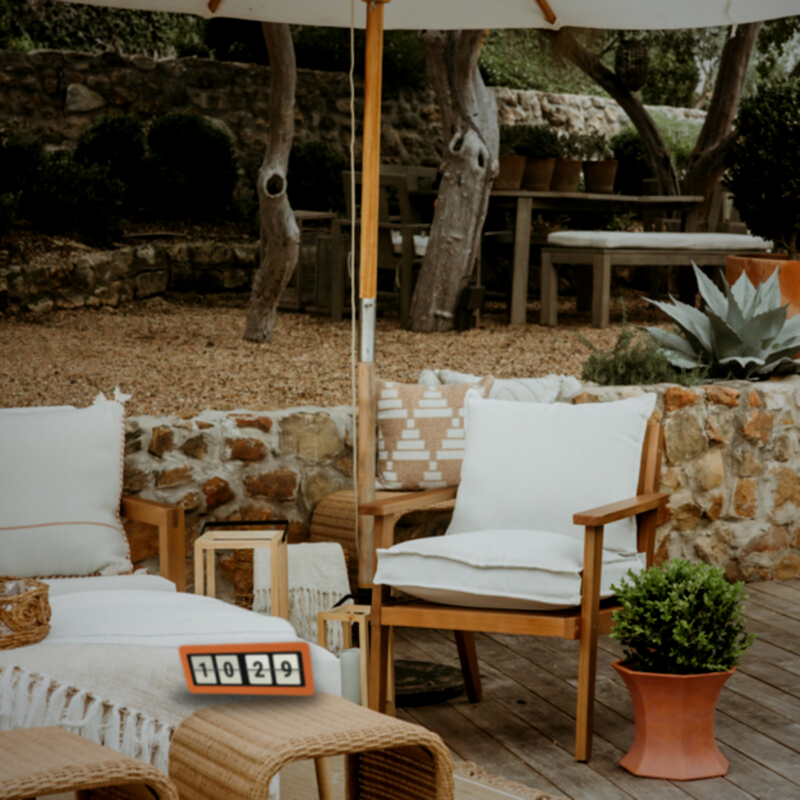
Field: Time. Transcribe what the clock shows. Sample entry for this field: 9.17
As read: 10.29
